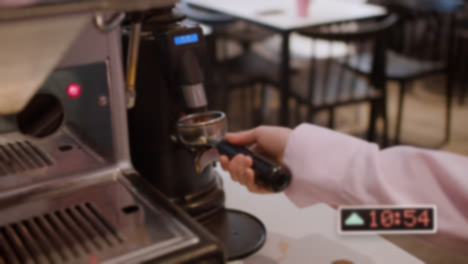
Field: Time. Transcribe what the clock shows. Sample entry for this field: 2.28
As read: 10.54
